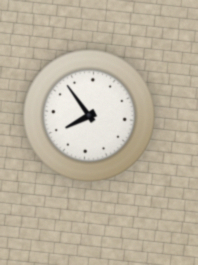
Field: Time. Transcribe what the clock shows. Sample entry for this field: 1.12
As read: 7.53
